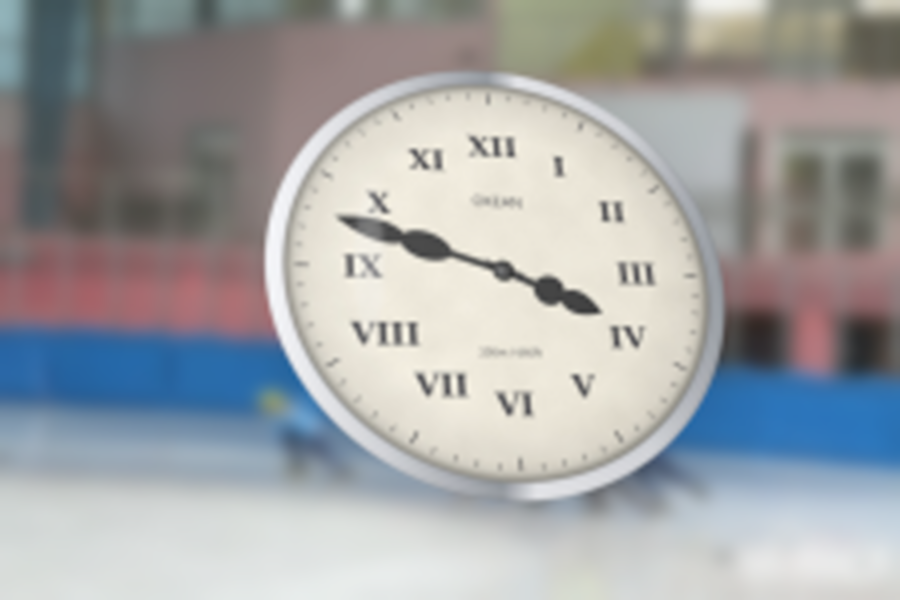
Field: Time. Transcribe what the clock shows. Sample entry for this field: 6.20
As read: 3.48
